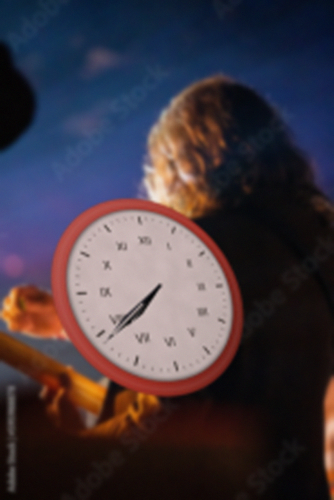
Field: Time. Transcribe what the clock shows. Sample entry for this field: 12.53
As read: 7.39
